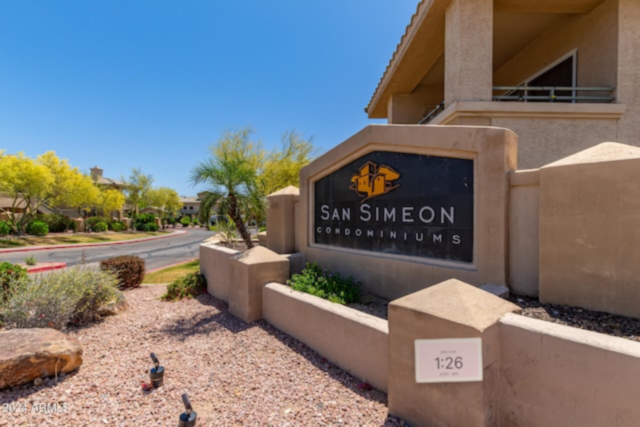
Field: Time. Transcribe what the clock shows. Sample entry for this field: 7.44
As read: 1.26
